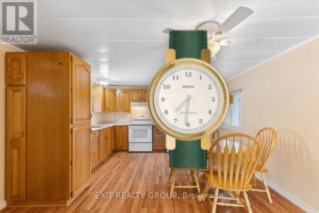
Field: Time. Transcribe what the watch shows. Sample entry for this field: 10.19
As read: 7.31
